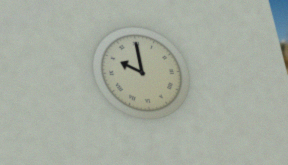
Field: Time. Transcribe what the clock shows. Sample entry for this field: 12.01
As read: 10.00
